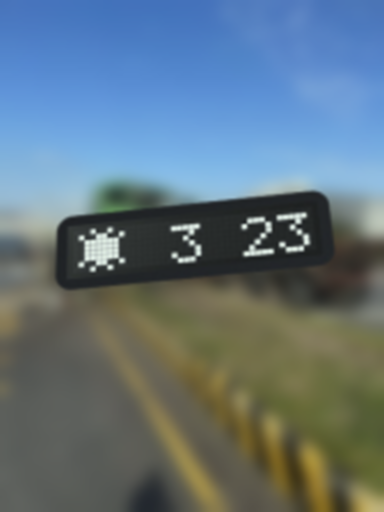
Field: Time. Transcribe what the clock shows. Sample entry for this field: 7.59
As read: 3.23
